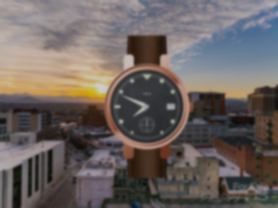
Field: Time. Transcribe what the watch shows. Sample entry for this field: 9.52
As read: 7.49
